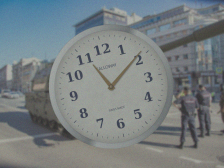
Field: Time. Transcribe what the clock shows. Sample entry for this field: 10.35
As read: 11.09
